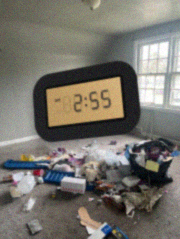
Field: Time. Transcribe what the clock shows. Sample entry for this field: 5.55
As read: 2.55
